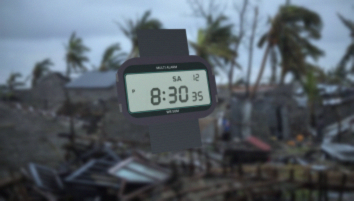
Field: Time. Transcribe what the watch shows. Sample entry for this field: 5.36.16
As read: 8.30.35
